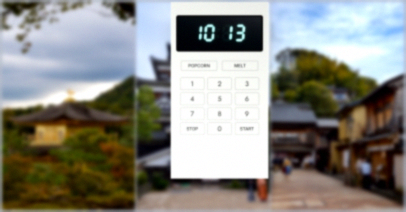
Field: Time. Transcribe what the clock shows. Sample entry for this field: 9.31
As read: 10.13
